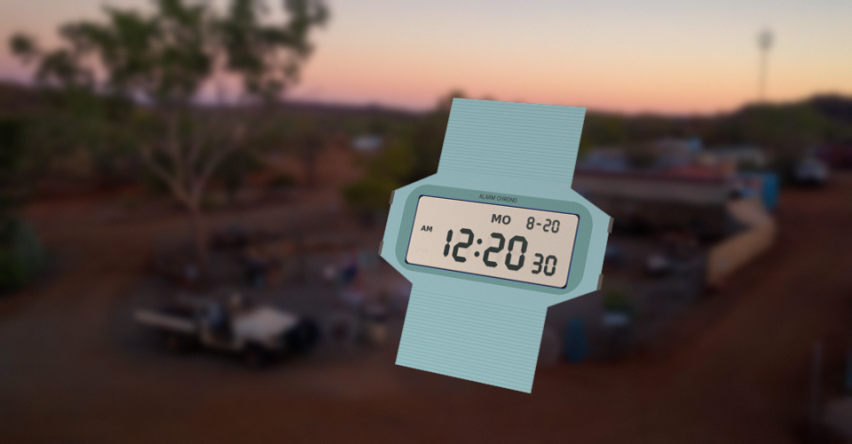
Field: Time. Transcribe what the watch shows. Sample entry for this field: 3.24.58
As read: 12.20.30
